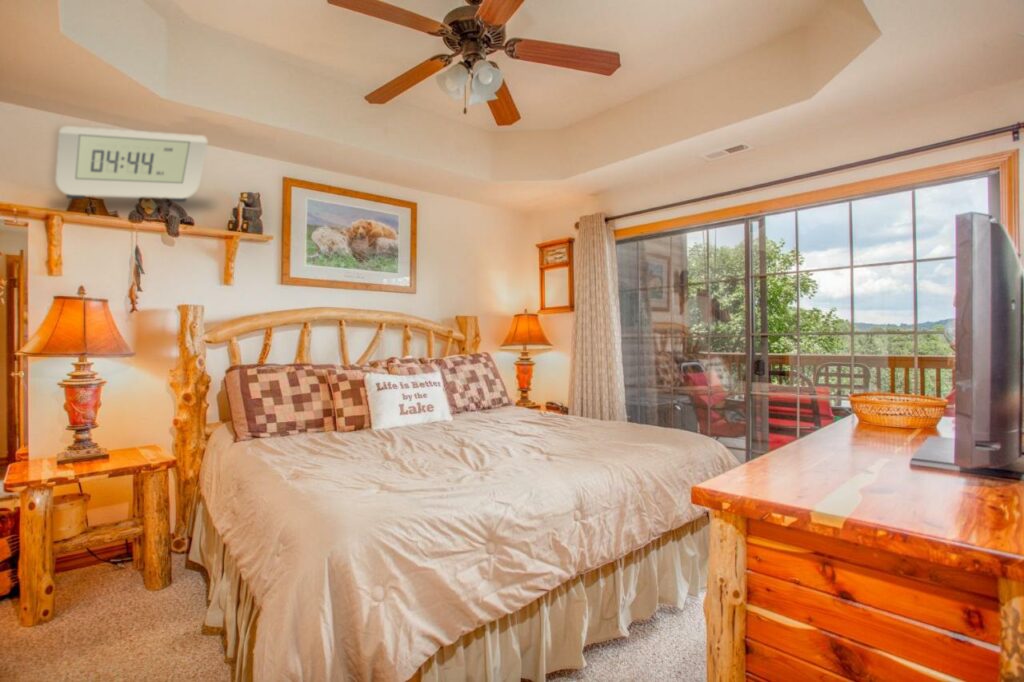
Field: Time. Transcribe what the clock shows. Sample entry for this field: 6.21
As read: 4.44
